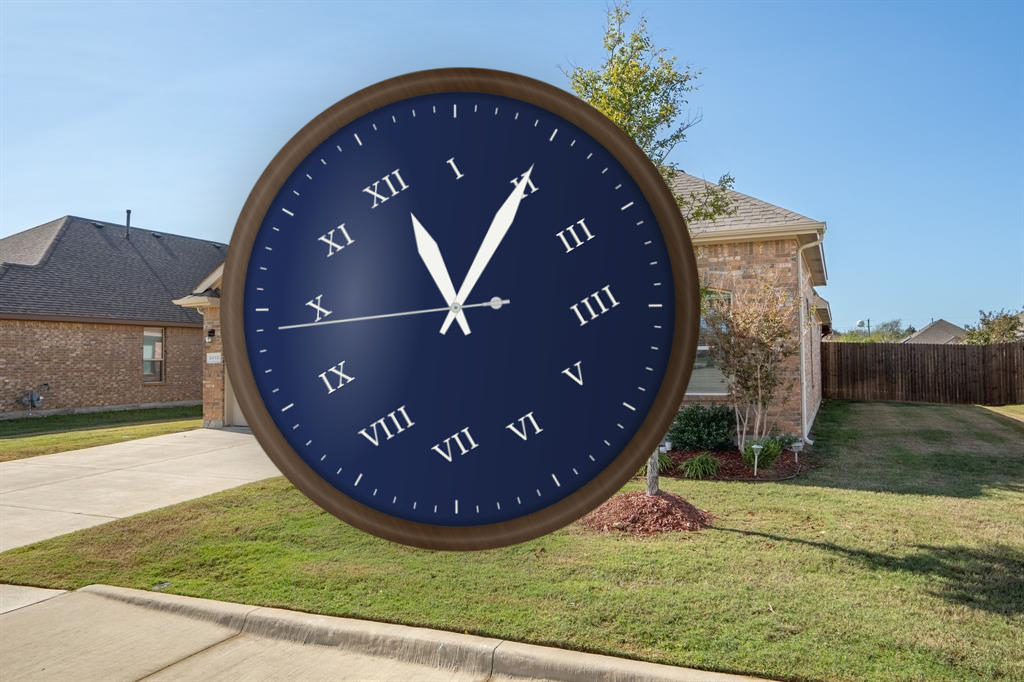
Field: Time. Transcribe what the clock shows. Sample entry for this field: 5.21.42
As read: 12.09.49
